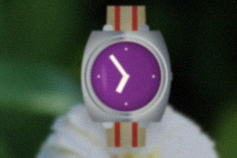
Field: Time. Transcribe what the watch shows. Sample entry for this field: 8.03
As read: 6.54
